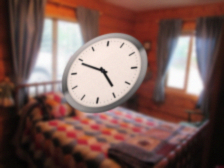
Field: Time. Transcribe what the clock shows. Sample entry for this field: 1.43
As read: 4.49
